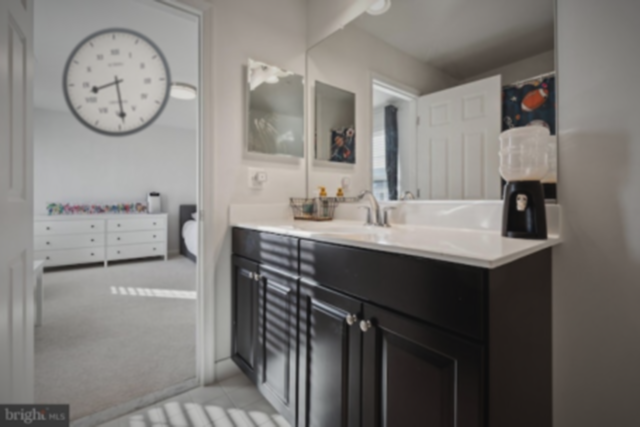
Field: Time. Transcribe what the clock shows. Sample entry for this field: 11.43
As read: 8.29
